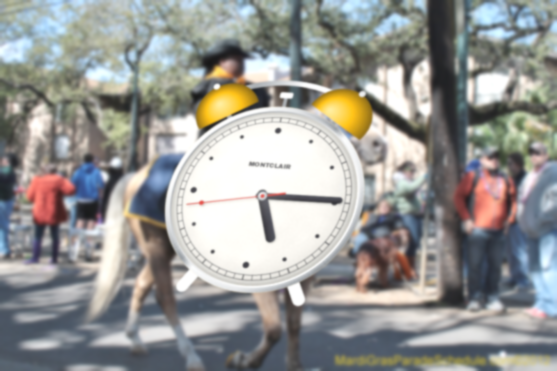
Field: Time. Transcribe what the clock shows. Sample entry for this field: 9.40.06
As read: 5.14.43
